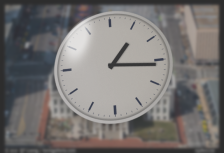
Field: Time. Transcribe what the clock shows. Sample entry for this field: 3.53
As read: 1.16
